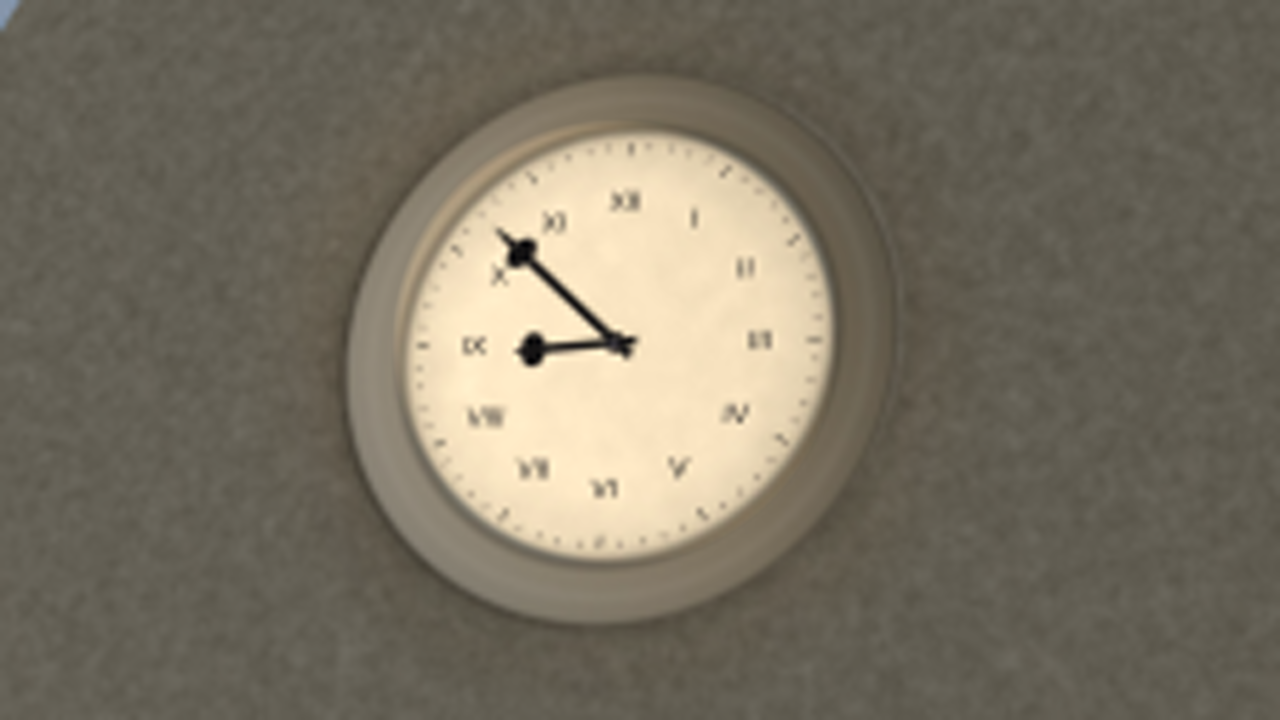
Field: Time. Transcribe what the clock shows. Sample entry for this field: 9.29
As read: 8.52
